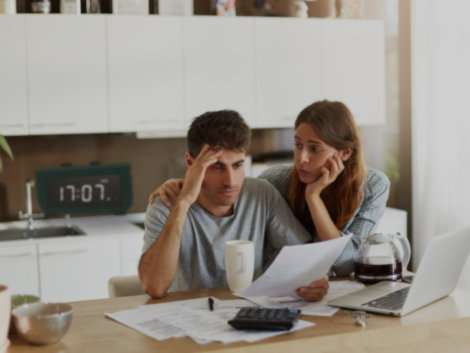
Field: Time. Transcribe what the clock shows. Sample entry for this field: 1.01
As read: 17.07
